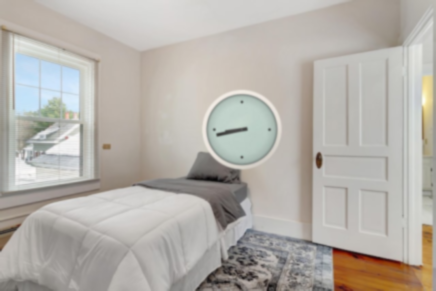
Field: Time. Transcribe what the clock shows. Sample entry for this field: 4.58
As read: 8.43
